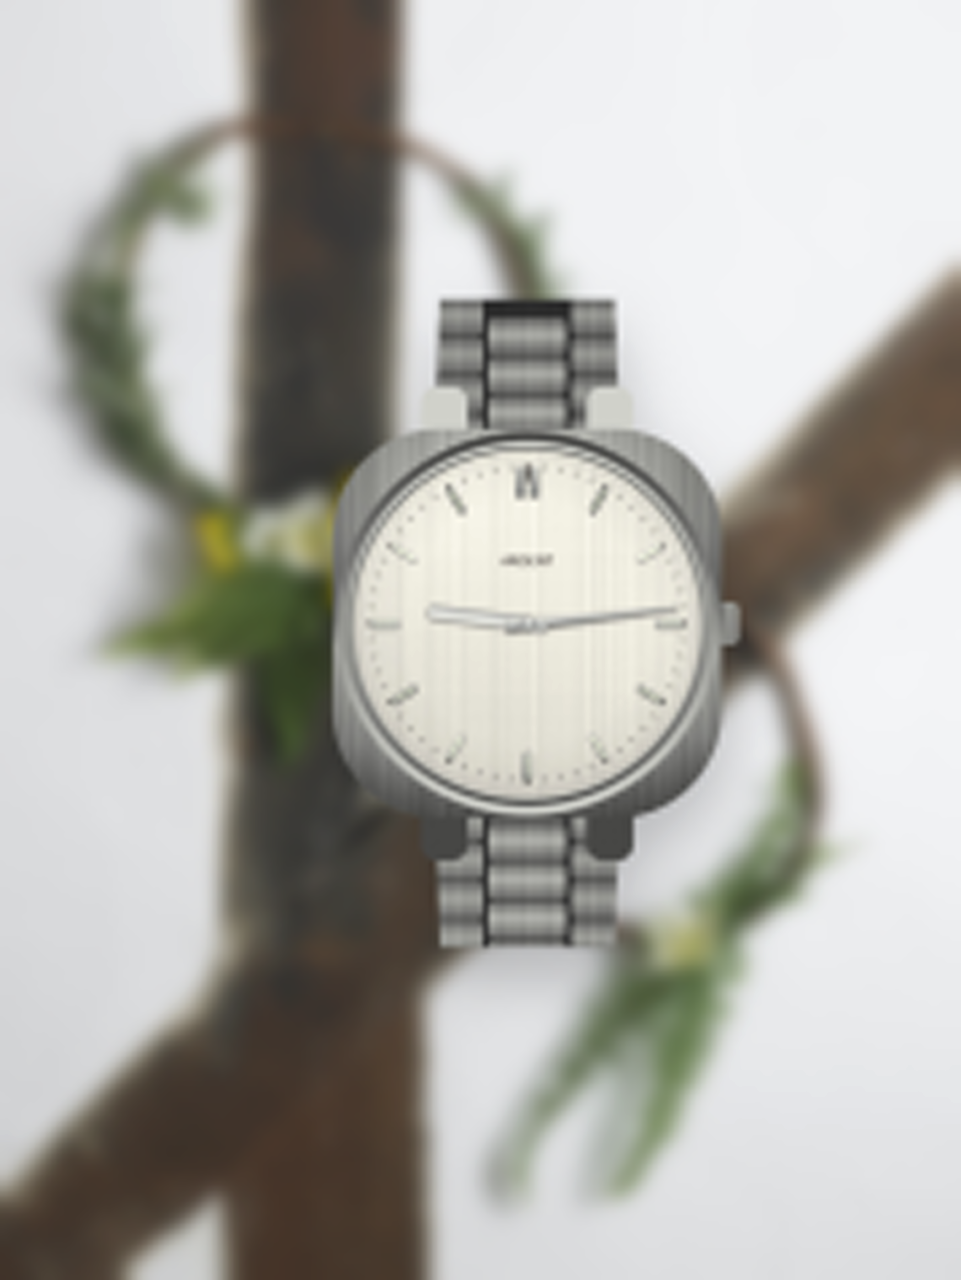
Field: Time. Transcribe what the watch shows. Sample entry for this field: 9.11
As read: 9.14
